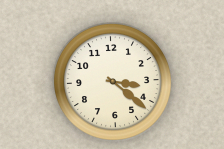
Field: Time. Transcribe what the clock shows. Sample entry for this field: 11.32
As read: 3.22
